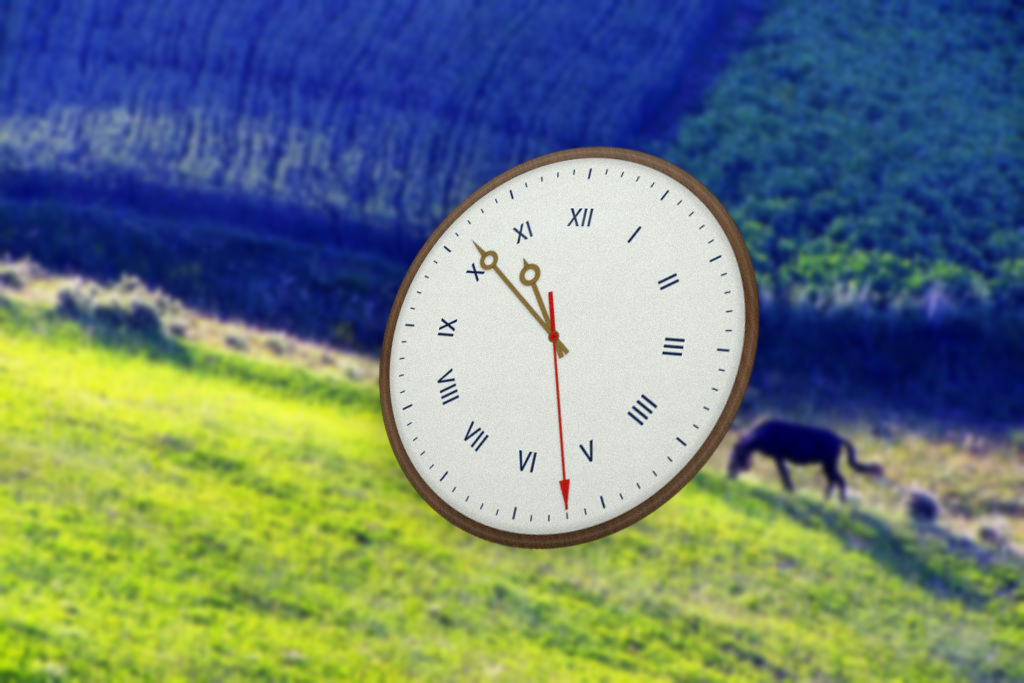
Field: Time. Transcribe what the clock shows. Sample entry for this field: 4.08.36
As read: 10.51.27
